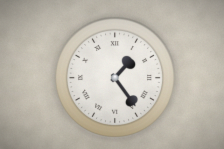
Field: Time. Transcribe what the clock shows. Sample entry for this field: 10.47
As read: 1.24
